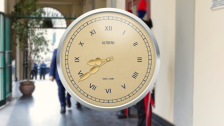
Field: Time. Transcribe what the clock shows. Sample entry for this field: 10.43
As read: 8.39
